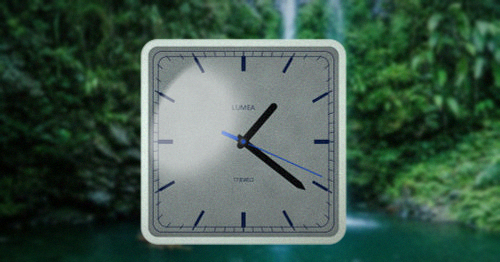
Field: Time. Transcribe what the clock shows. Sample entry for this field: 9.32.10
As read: 1.21.19
